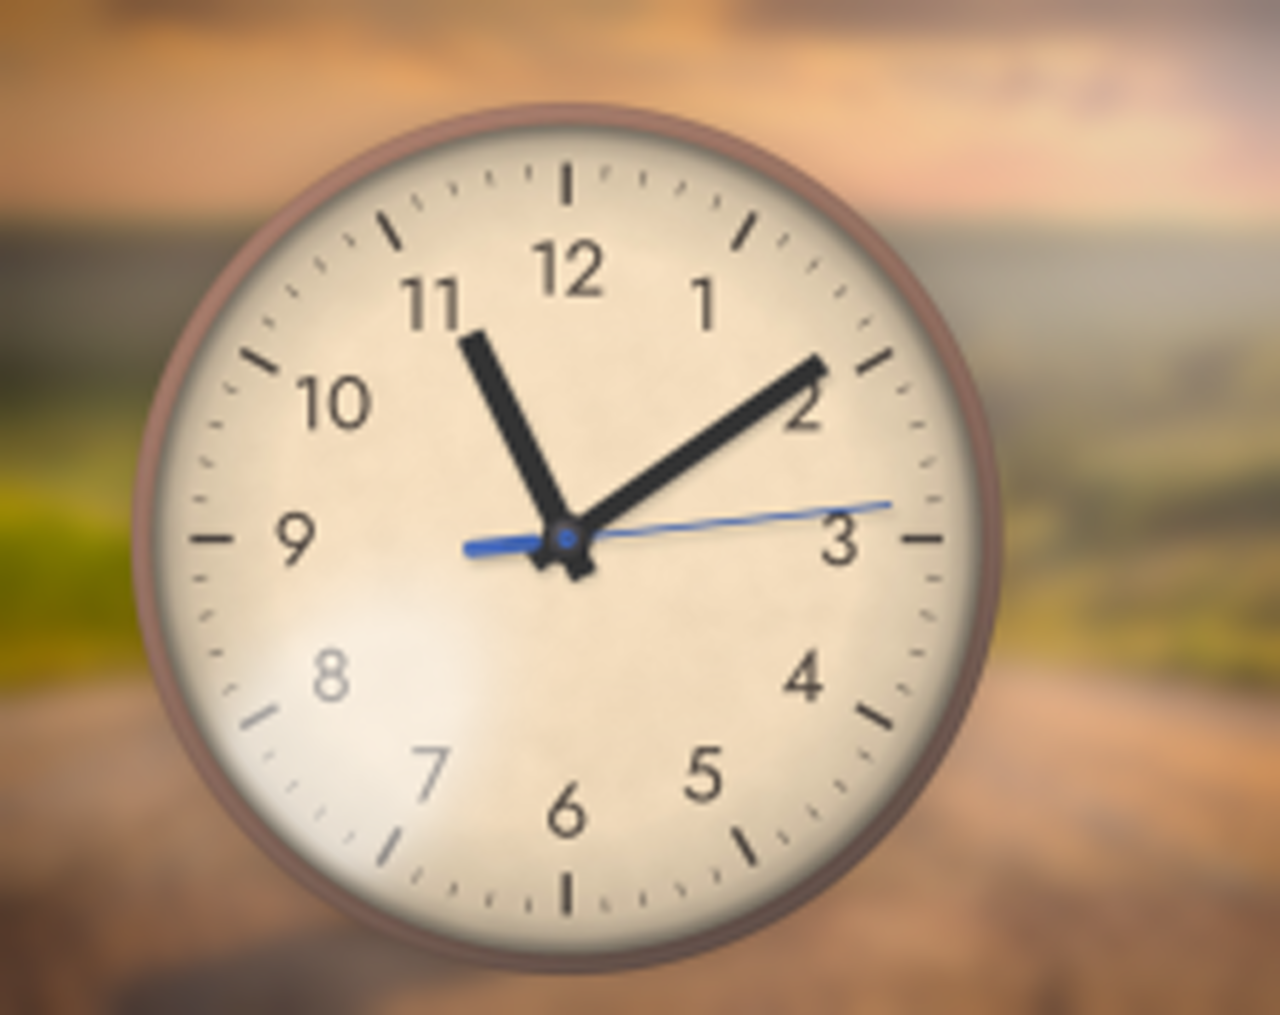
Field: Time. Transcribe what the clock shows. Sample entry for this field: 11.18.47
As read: 11.09.14
